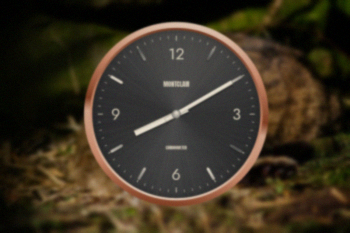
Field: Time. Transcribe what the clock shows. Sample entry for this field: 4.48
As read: 8.10
